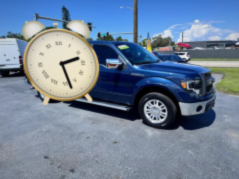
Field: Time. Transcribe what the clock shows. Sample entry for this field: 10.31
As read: 2.28
